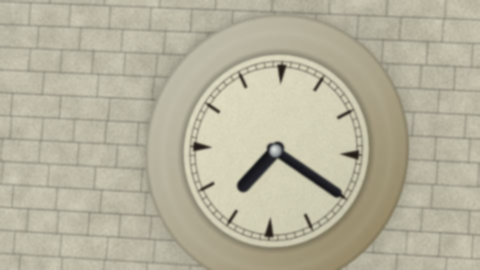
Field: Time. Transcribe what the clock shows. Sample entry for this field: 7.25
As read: 7.20
